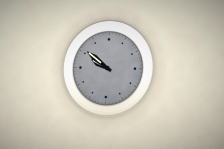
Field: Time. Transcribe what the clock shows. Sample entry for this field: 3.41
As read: 9.51
